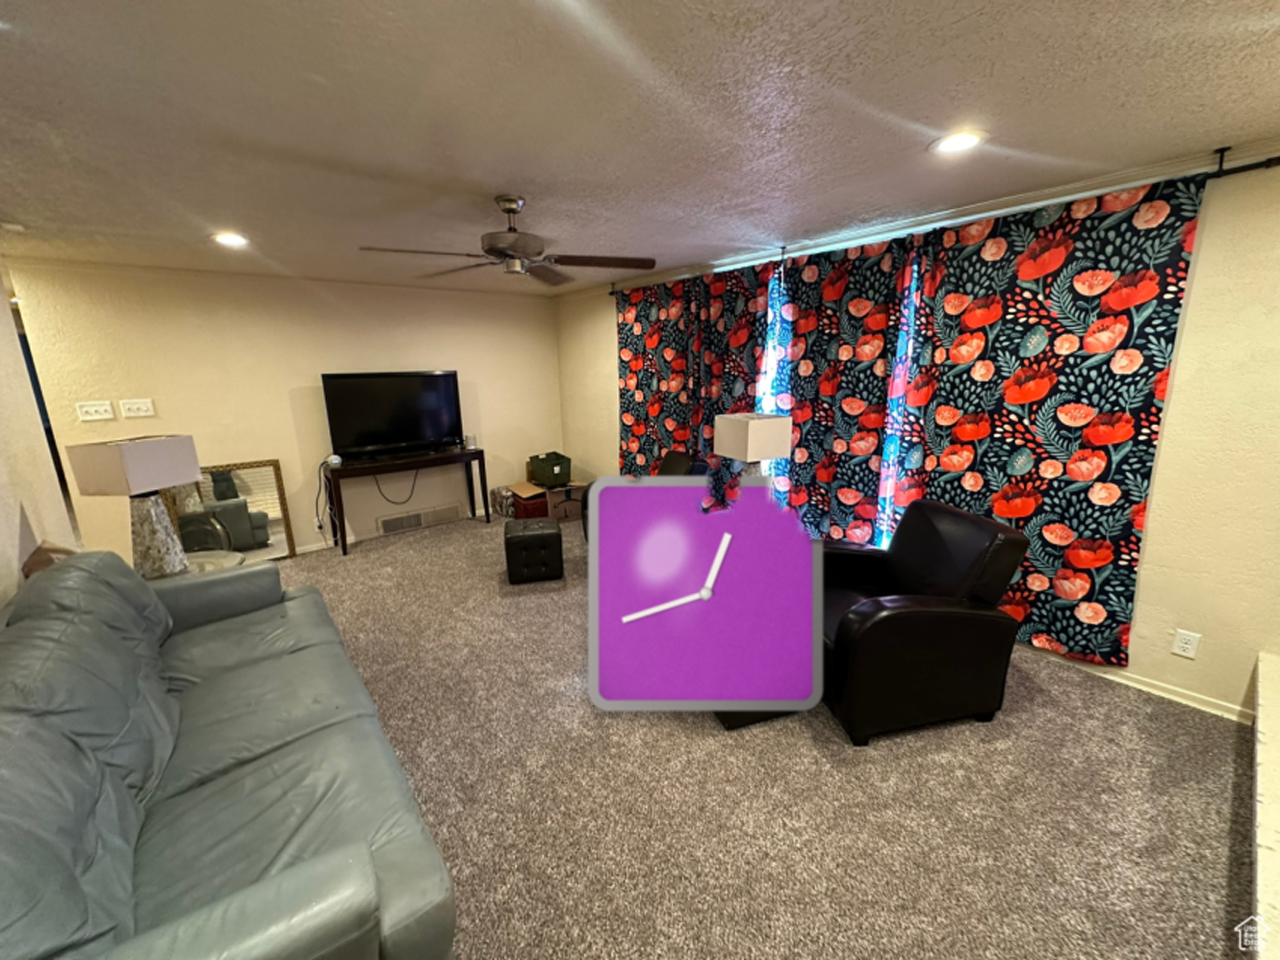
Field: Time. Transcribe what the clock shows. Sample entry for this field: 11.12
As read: 12.42
